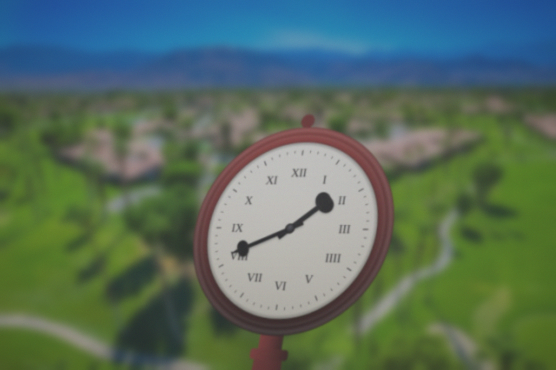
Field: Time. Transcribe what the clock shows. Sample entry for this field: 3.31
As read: 1.41
